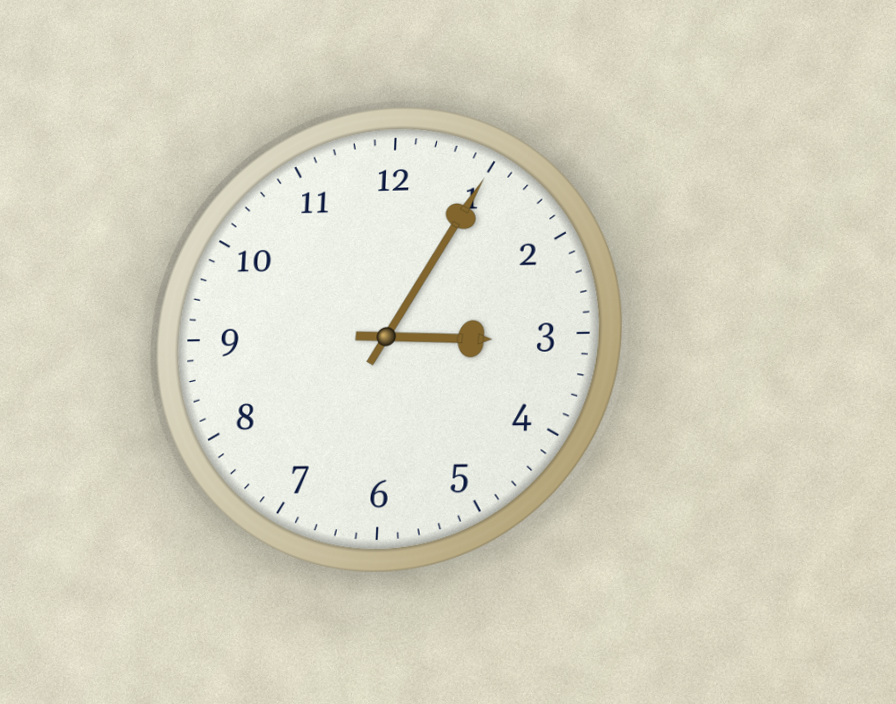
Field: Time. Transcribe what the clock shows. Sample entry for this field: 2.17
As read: 3.05
